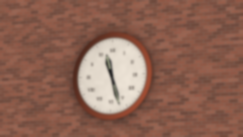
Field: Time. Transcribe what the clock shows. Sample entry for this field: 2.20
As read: 11.27
